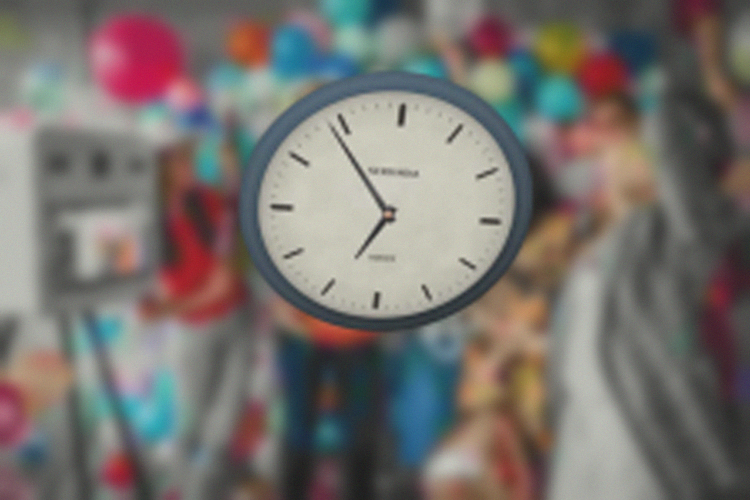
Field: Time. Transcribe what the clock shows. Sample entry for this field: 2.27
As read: 6.54
